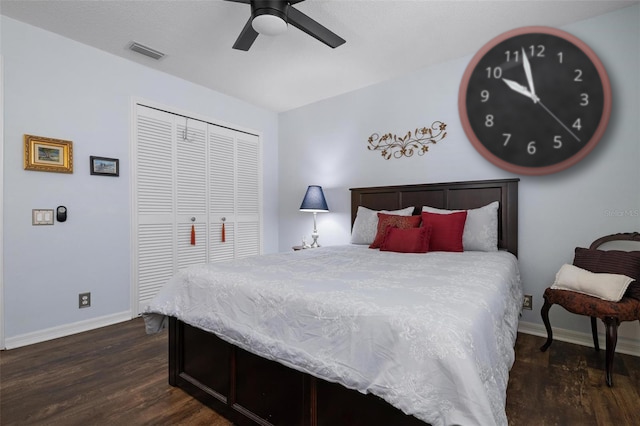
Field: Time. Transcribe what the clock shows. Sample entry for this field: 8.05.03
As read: 9.57.22
